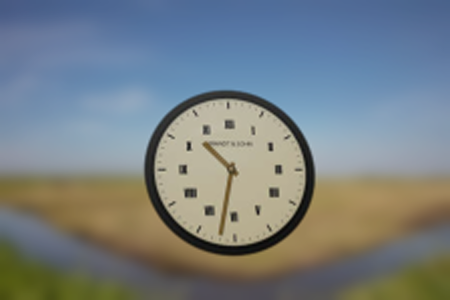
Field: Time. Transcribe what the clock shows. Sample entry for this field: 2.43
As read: 10.32
